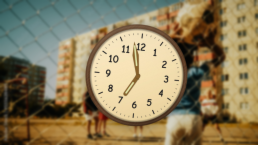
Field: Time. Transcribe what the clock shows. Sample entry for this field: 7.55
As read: 6.58
